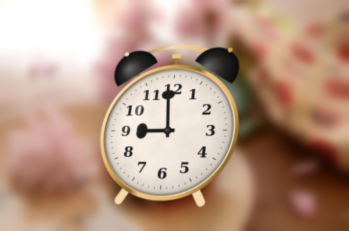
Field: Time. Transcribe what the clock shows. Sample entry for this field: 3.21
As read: 8.59
